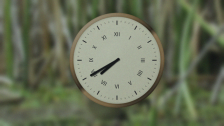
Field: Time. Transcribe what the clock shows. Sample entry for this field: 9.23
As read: 7.40
